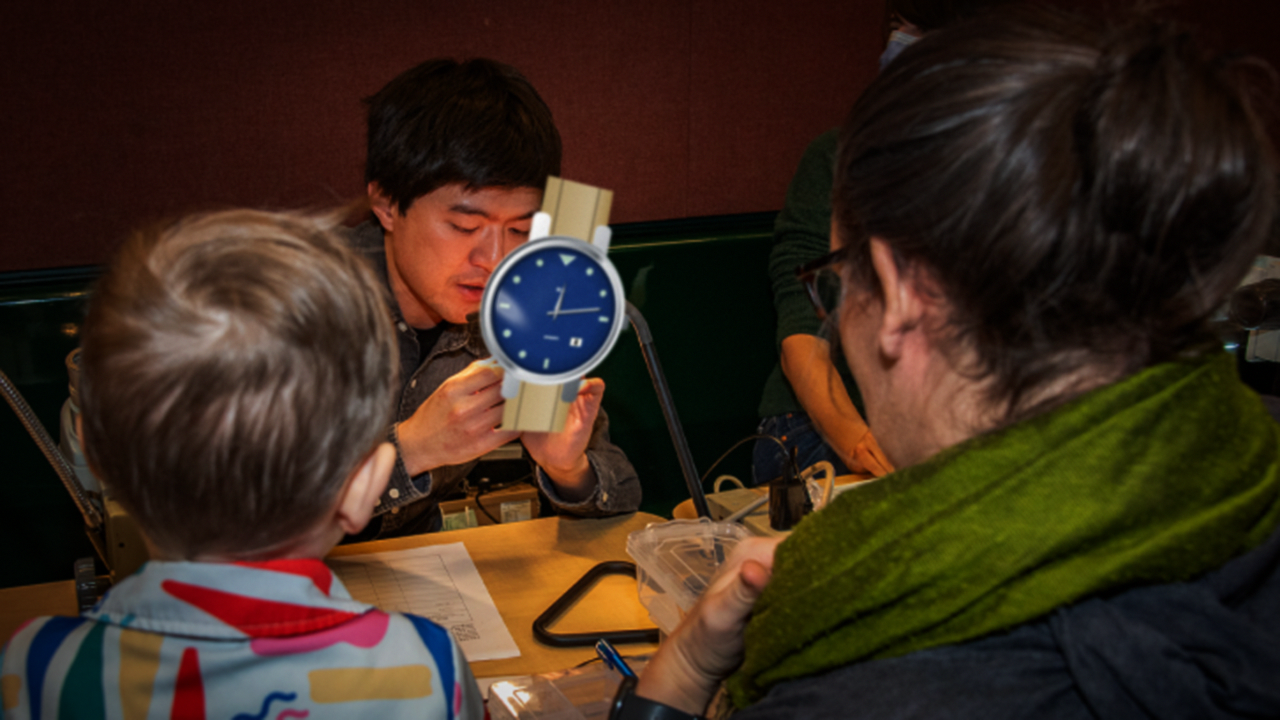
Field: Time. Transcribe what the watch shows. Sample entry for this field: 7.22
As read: 12.13
